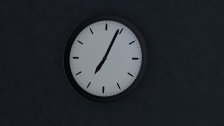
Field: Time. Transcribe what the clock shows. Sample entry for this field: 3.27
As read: 7.04
